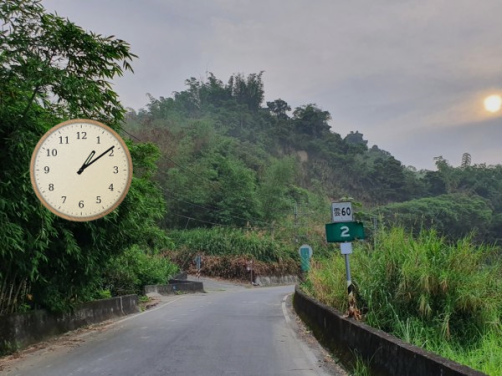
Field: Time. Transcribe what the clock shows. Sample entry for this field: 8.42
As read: 1.09
